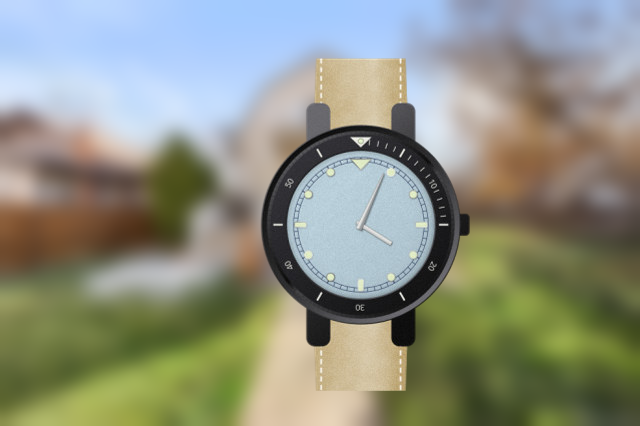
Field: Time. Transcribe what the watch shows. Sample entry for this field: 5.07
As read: 4.04
